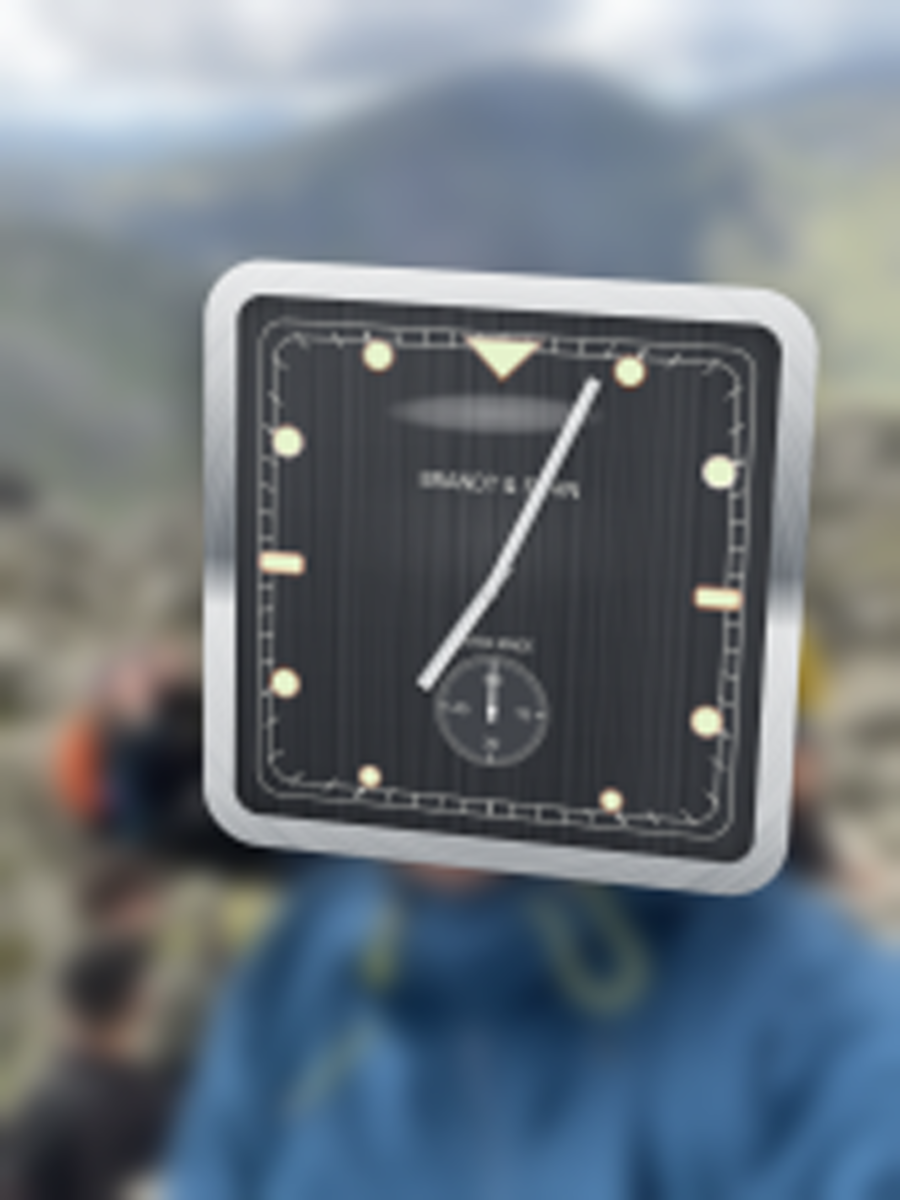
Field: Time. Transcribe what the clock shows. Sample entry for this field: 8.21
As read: 7.04
